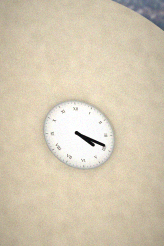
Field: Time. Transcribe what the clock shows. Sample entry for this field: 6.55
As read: 4.19
